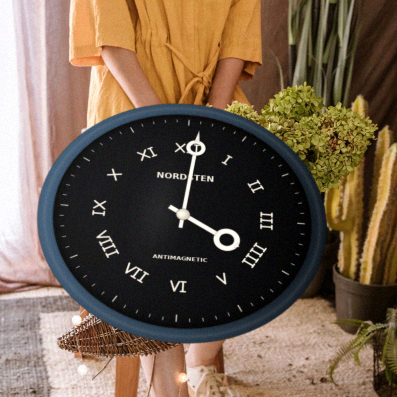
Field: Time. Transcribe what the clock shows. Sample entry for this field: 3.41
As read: 4.01
